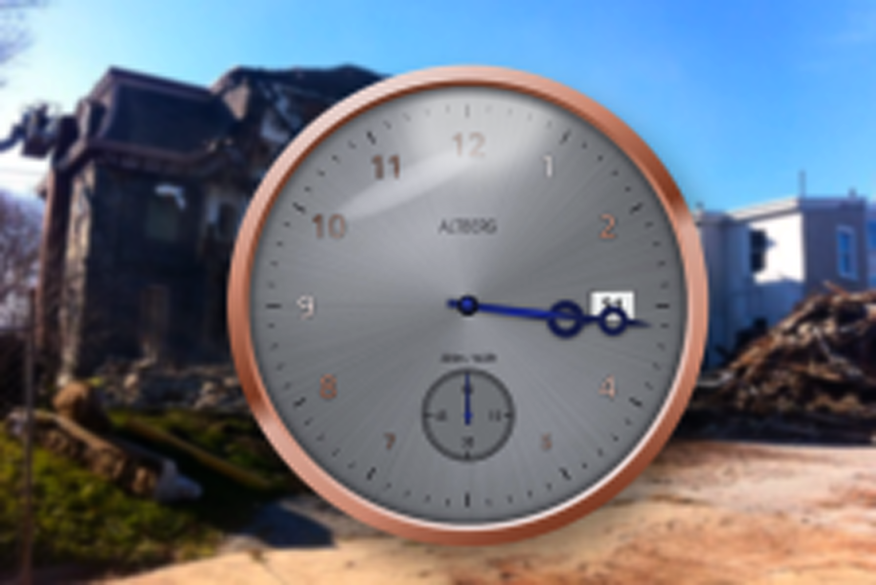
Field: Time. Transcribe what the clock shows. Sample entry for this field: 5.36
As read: 3.16
